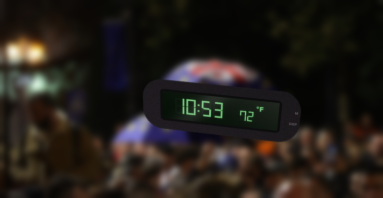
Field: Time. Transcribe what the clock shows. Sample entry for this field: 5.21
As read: 10.53
